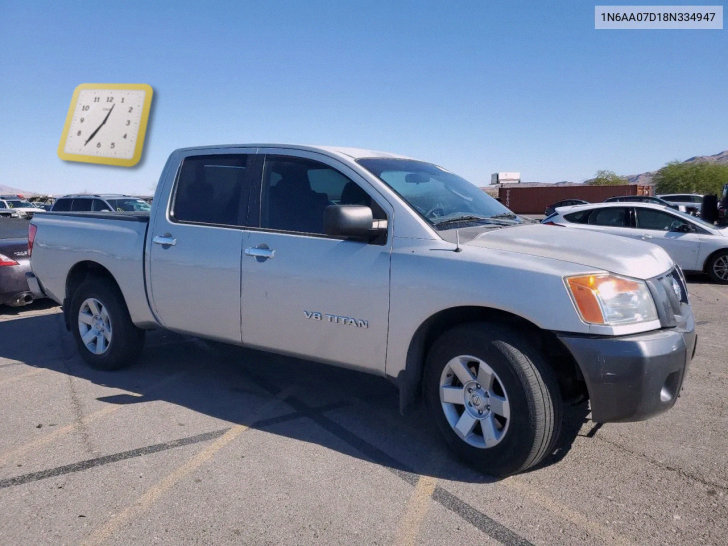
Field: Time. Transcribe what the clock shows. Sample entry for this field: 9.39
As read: 12.35
